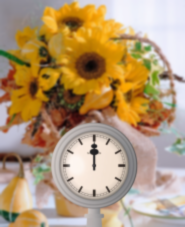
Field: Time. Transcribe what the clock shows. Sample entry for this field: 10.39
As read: 12.00
